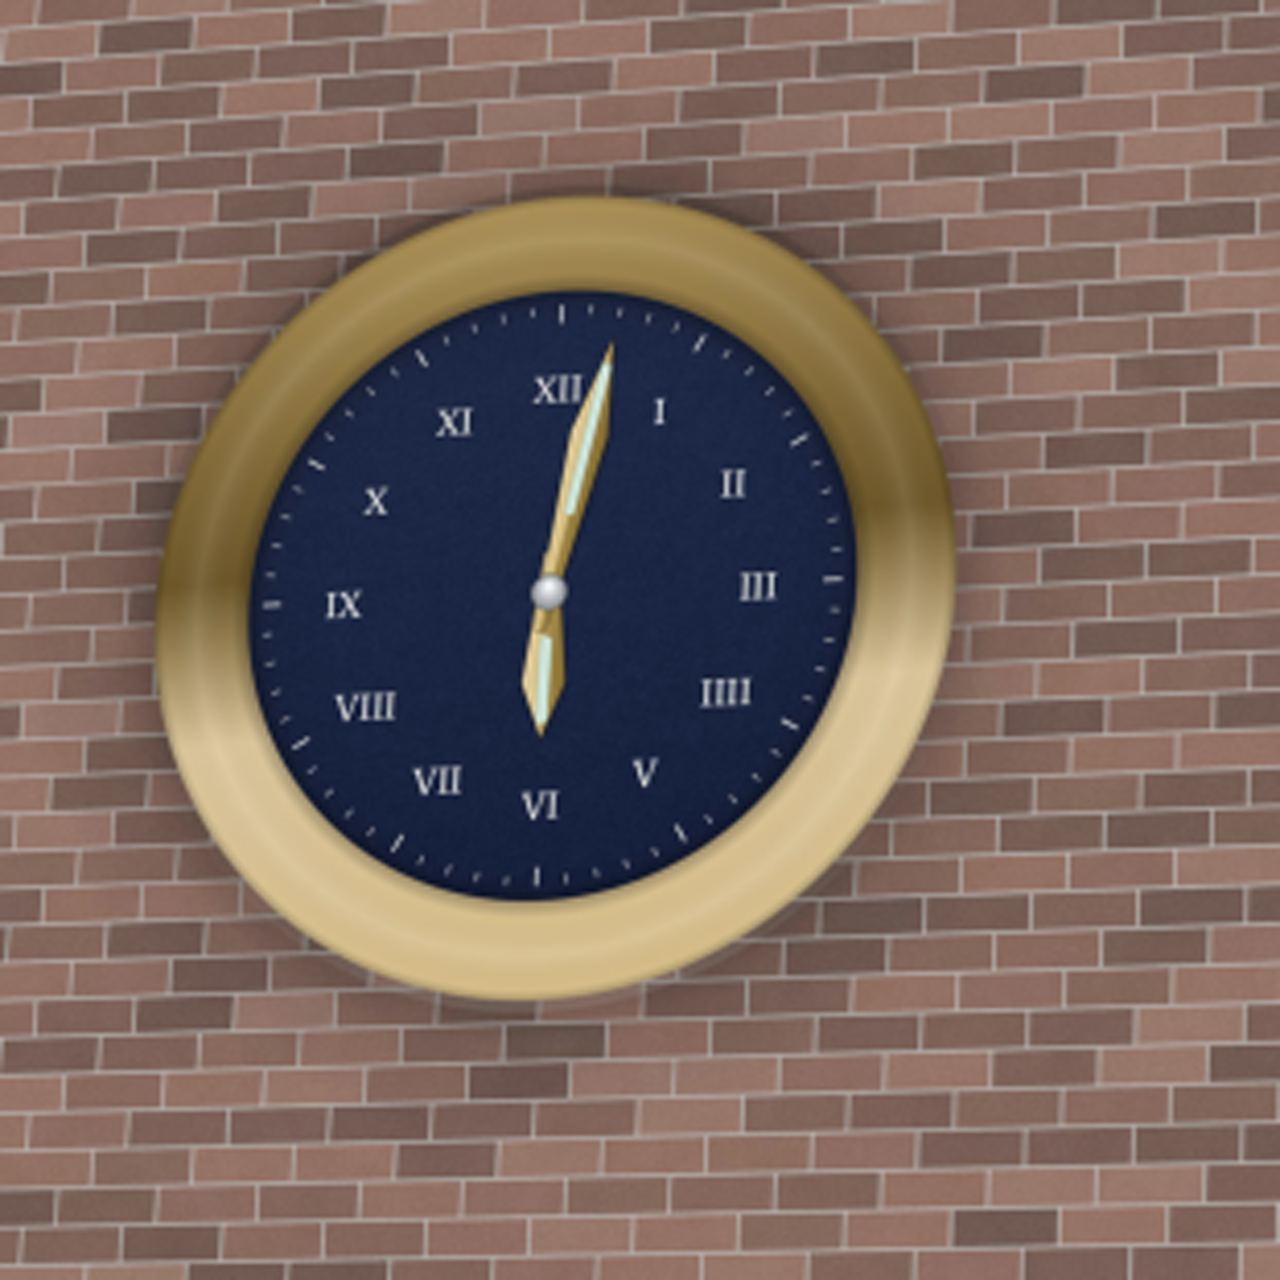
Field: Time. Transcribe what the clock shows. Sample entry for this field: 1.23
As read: 6.02
